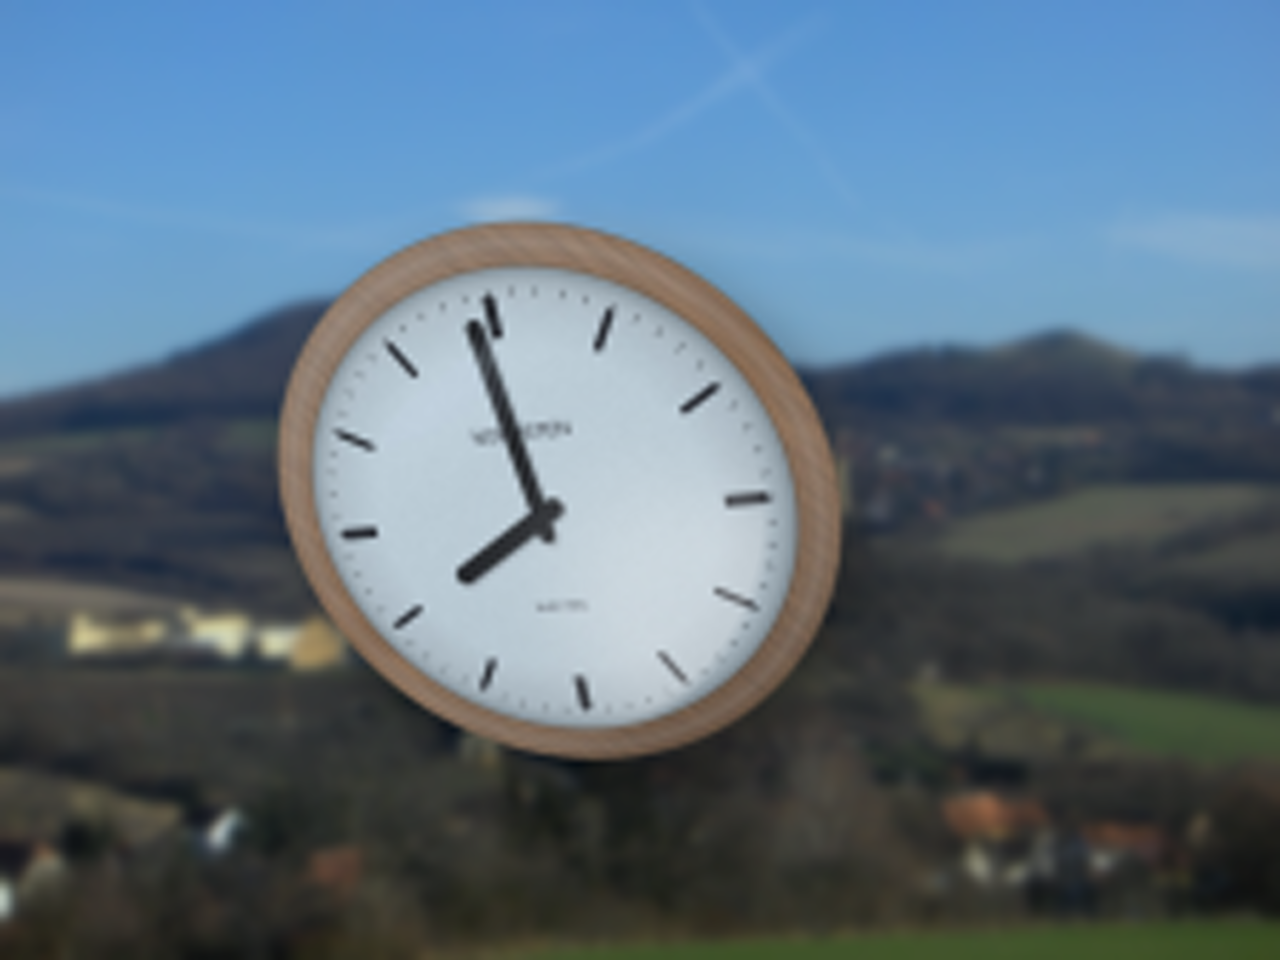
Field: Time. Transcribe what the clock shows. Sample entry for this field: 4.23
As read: 7.59
